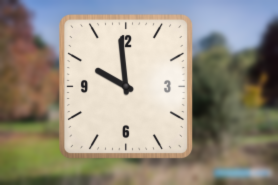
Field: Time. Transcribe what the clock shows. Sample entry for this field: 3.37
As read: 9.59
